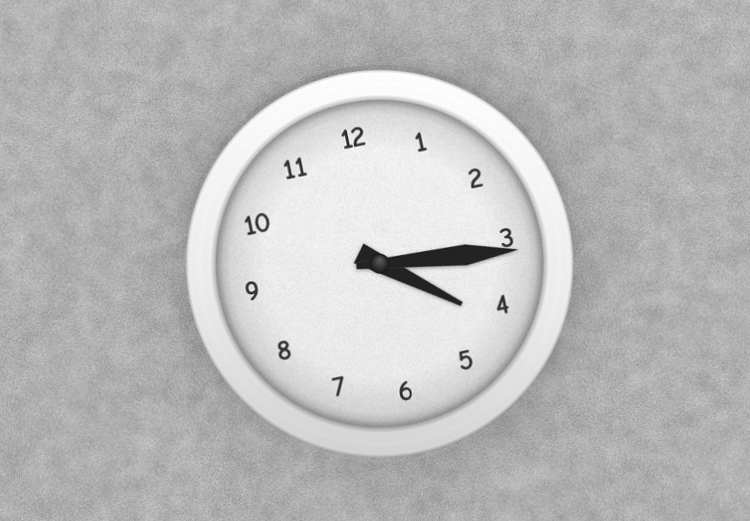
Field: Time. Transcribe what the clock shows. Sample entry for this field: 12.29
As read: 4.16
